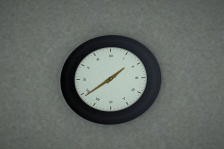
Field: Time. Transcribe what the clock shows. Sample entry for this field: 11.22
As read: 1.39
